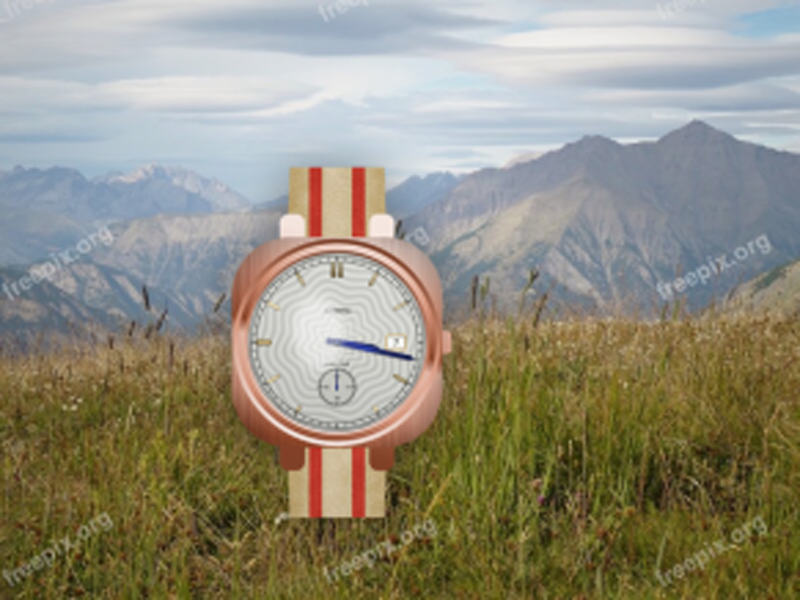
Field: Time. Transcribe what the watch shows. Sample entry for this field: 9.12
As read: 3.17
